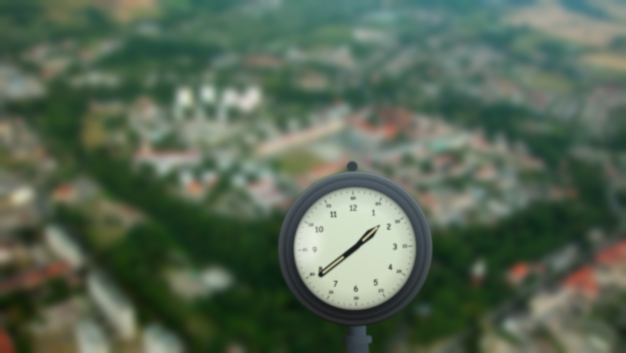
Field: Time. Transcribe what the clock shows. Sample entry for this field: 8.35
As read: 1.39
